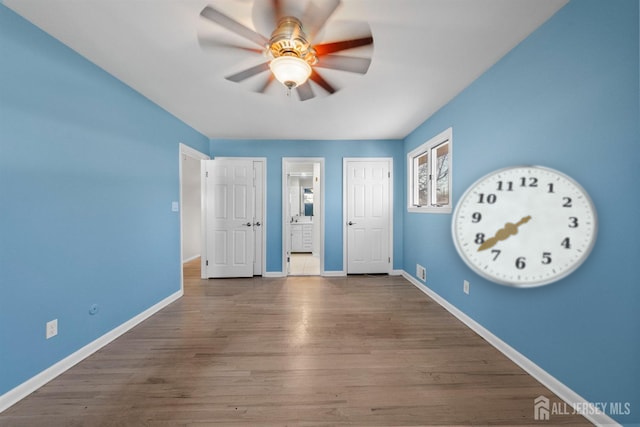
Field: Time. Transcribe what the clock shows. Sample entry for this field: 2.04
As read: 7.38
